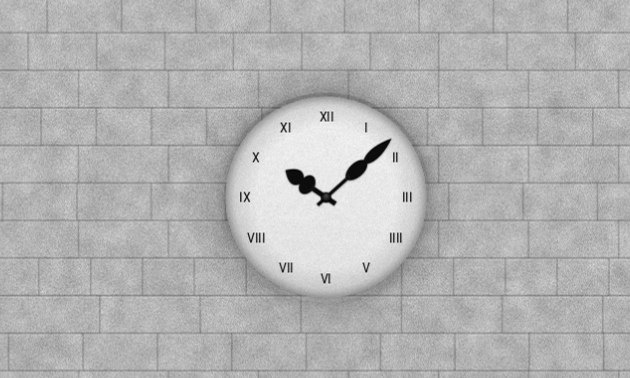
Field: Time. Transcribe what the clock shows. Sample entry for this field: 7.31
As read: 10.08
